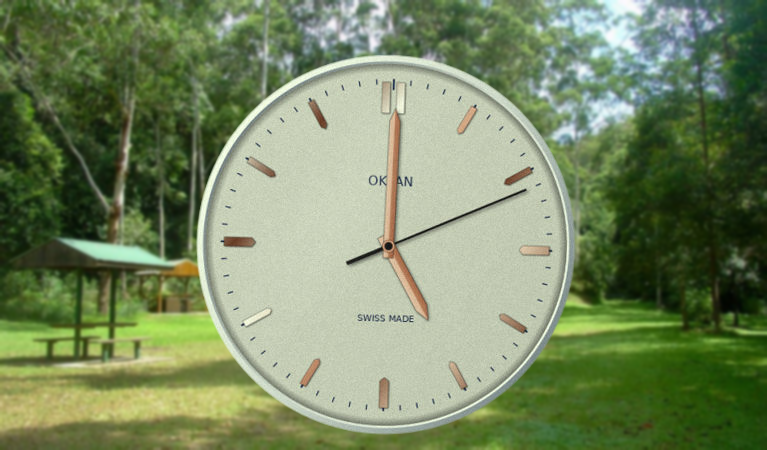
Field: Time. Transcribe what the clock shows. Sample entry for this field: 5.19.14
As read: 5.00.11
